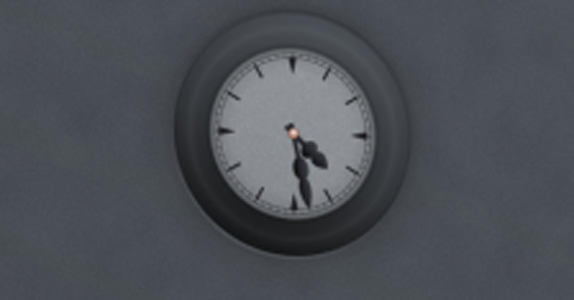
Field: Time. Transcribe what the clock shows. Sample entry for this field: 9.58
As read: 4.28
